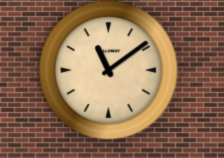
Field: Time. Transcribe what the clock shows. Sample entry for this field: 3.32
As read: 11.09
